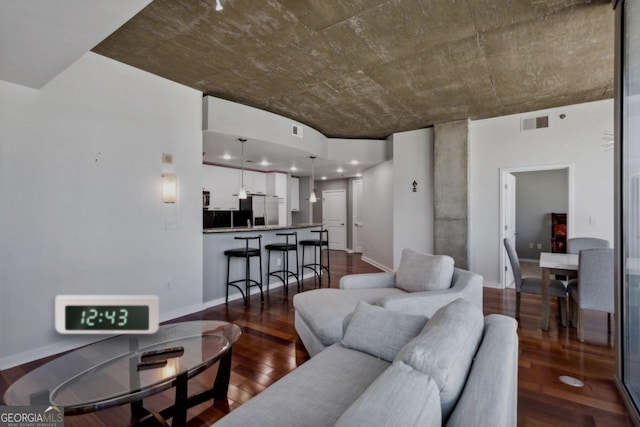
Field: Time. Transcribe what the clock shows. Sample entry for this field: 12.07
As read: 12.43
